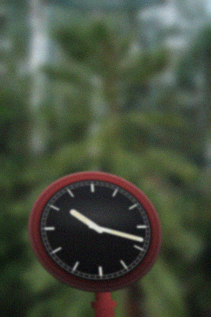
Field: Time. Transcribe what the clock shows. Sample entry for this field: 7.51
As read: 10.18
